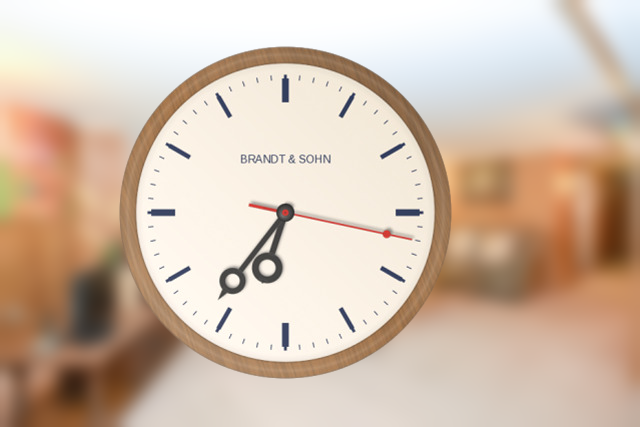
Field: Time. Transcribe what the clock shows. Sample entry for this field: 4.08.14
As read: 6.36.17
